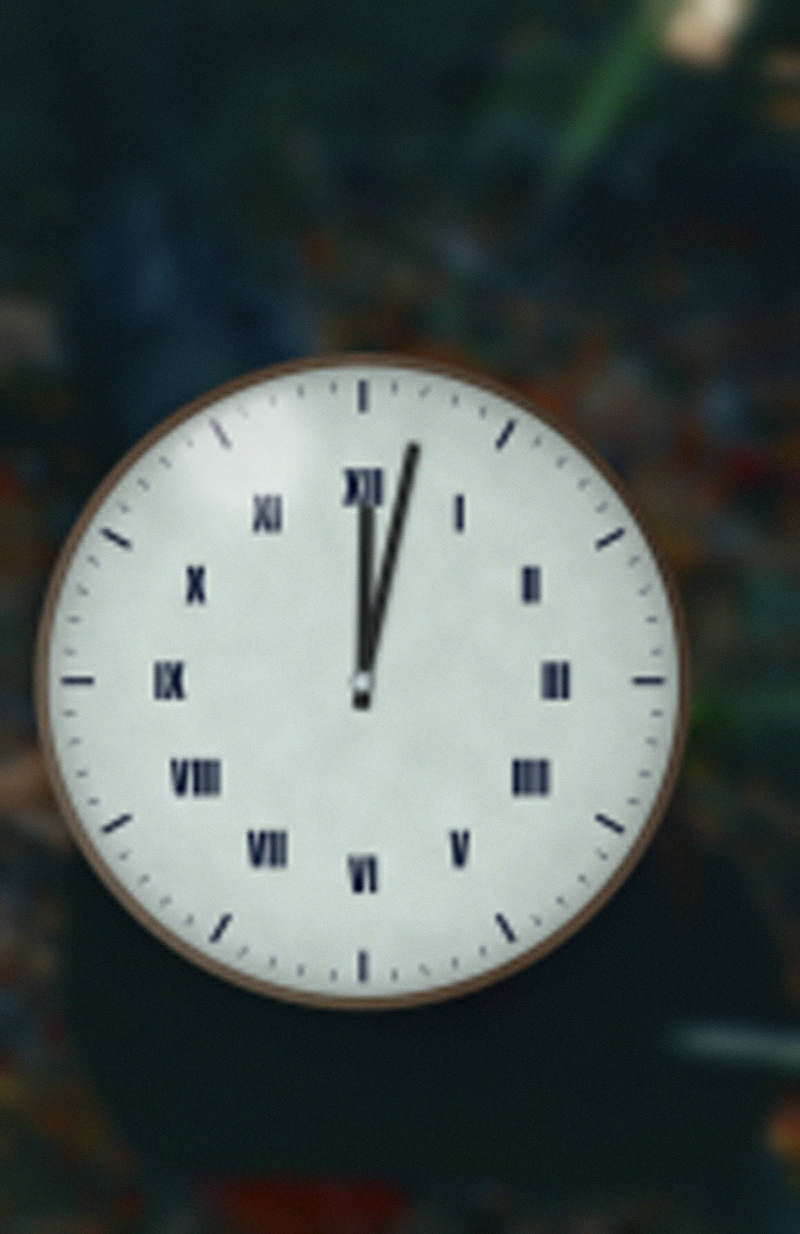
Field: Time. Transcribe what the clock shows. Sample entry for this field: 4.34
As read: 12.02
